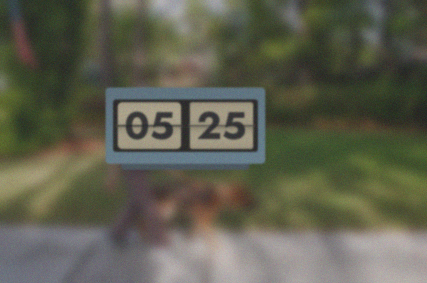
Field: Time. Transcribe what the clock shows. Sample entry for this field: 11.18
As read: 5.25
